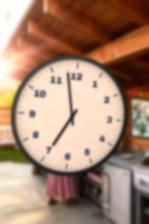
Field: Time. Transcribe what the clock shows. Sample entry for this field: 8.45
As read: 6.58
